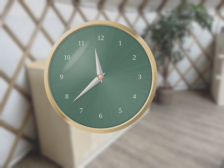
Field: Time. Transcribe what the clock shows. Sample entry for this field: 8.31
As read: 11.38
